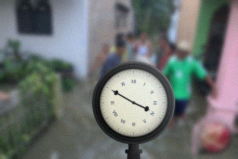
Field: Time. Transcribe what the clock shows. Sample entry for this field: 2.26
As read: 3.50
